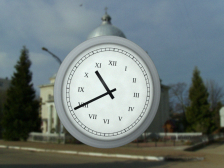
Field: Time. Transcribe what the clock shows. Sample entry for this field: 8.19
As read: 10.40
